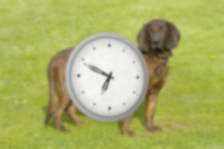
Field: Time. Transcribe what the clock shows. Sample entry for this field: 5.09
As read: 6.49
